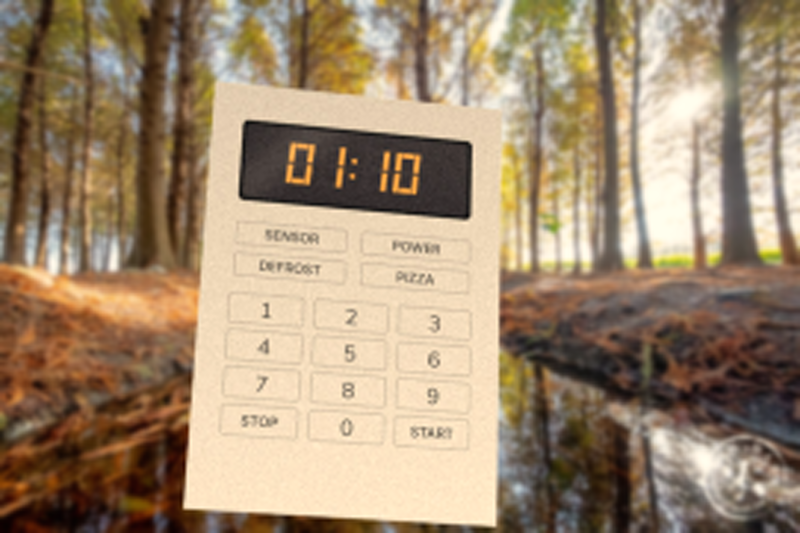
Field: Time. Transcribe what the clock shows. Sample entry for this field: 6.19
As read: 1.10
